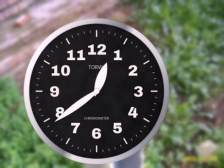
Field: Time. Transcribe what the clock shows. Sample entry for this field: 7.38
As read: 12.39
